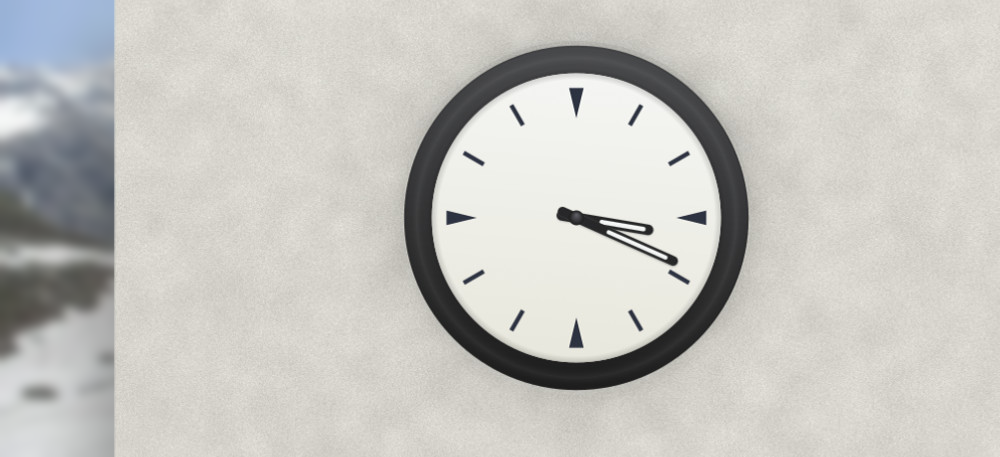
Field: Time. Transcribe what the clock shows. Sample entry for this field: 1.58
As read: 3.19
